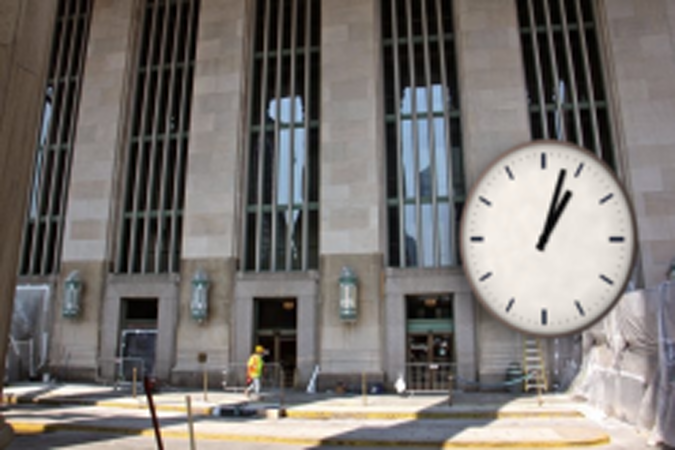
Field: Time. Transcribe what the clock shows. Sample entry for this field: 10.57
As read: 1.03
